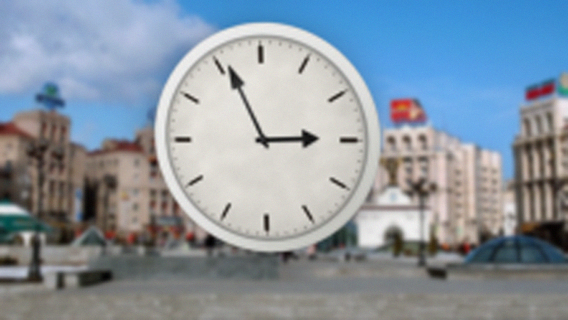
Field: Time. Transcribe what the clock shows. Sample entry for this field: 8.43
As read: 2.56
